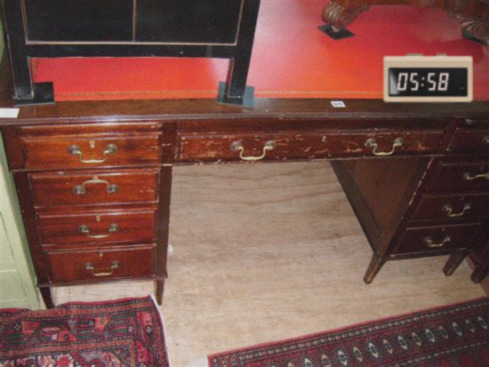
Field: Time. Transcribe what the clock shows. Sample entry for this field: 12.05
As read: 5.58
